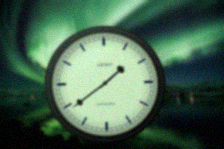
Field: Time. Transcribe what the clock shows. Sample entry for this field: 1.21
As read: 1.39
